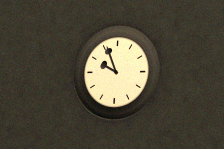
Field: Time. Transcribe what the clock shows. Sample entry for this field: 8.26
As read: 9.56
